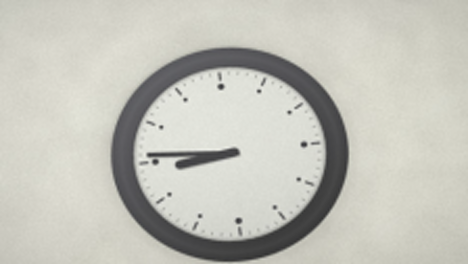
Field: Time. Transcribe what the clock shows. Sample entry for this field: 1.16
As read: 8.46
